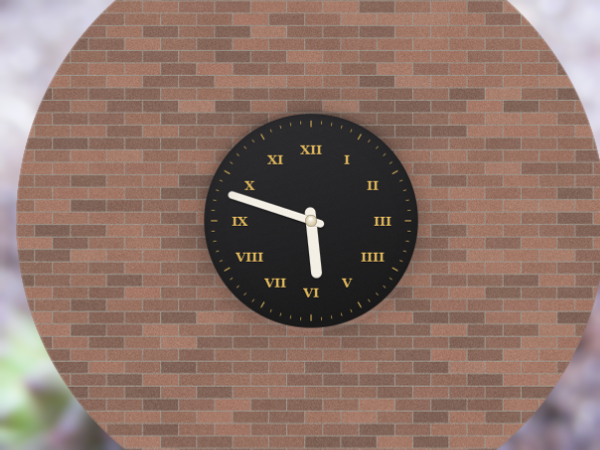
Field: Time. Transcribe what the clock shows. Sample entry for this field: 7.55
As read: 5.48
